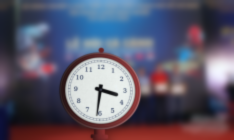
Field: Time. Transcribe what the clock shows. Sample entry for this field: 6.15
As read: 3.31
